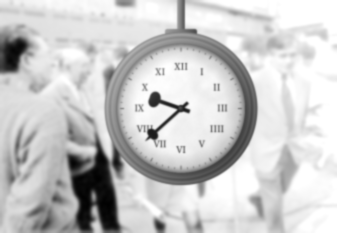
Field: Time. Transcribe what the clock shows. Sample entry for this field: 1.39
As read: 9.38
